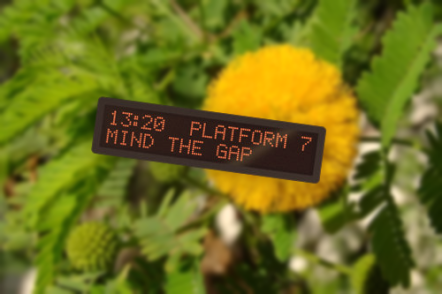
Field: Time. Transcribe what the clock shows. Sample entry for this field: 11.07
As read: 13.20
